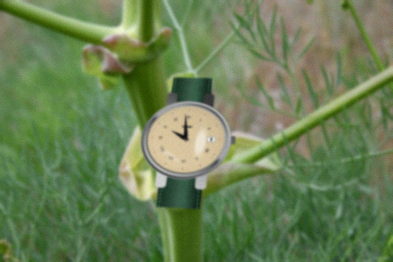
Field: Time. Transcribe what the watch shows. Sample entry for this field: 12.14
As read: 9.59
